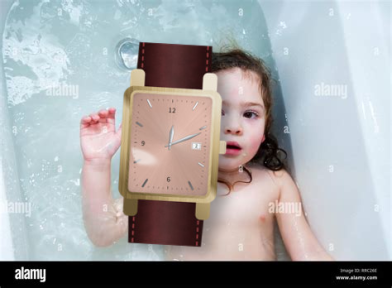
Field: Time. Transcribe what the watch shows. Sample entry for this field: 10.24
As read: 12.11
